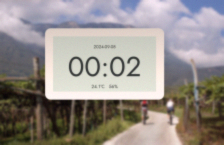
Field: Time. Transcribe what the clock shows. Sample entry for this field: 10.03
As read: 0.02
